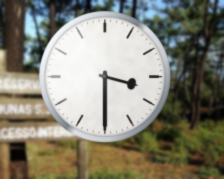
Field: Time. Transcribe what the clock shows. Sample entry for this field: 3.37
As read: 3.30
